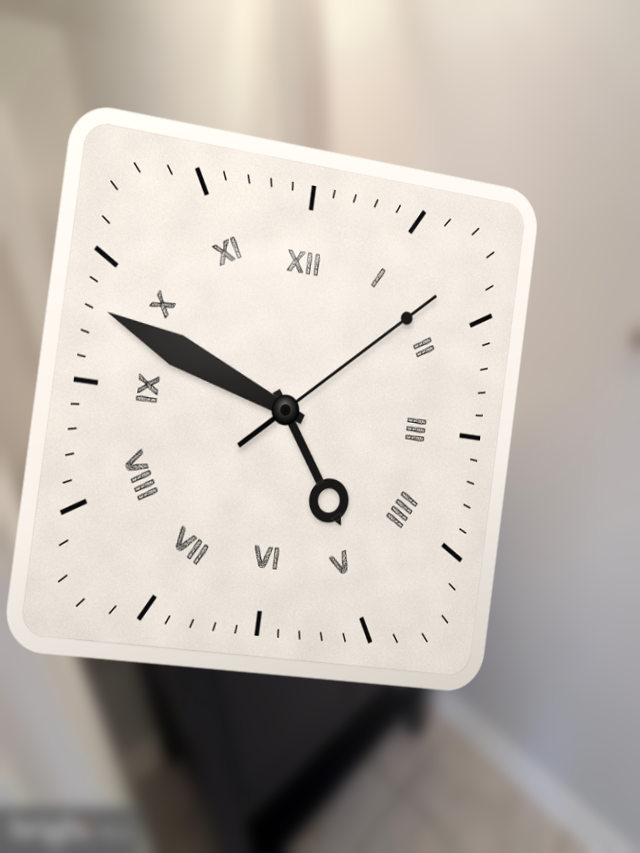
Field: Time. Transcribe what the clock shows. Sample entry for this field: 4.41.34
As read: 4.48.08
